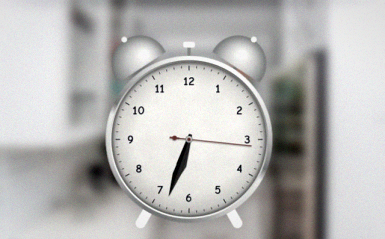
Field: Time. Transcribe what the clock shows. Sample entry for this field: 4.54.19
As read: 6.33.16
